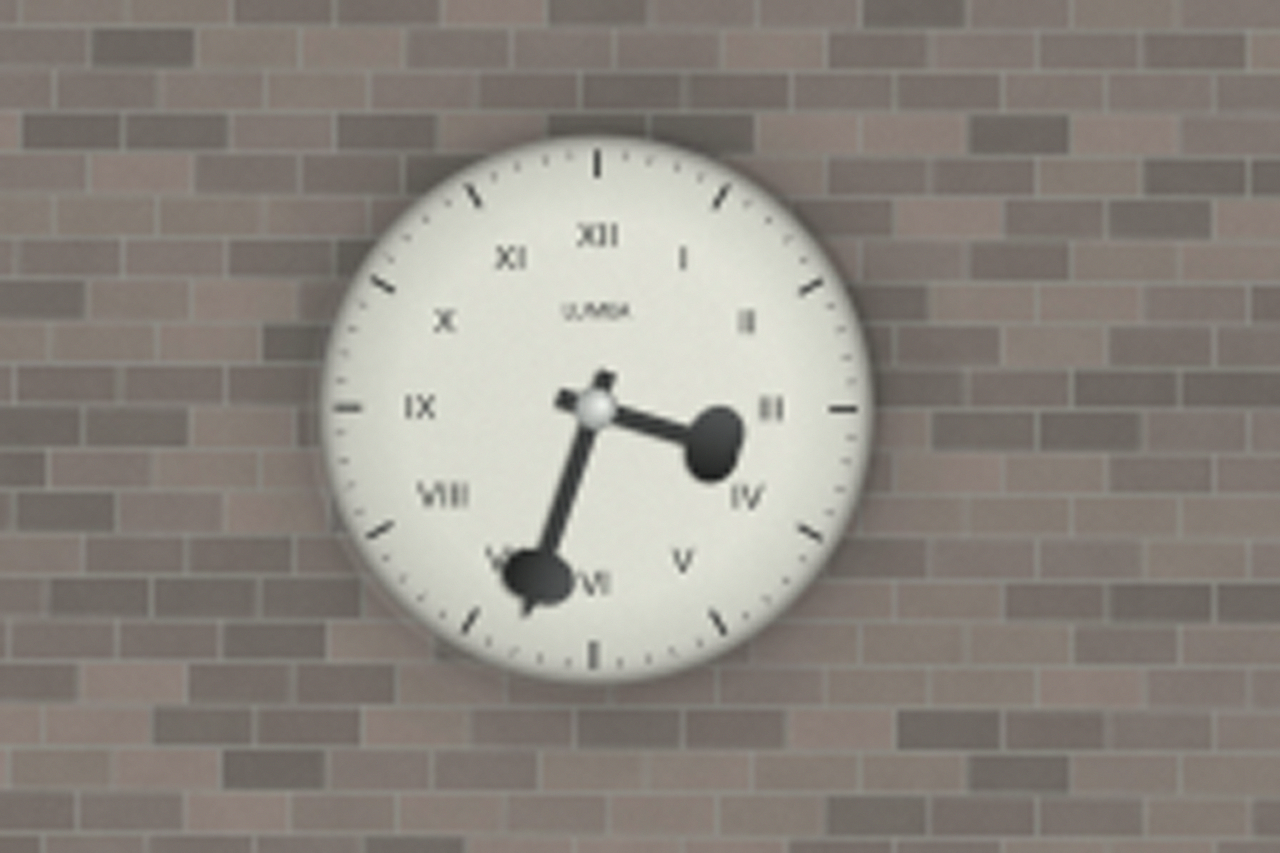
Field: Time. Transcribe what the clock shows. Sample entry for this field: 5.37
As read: 3.33
